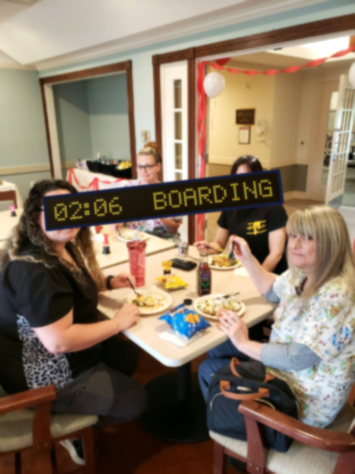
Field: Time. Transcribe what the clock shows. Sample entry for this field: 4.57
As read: 2.06
